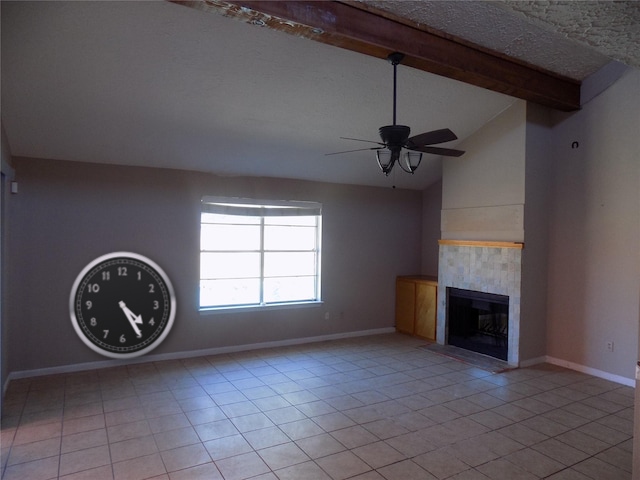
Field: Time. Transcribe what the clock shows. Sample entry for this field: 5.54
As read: 4.25
